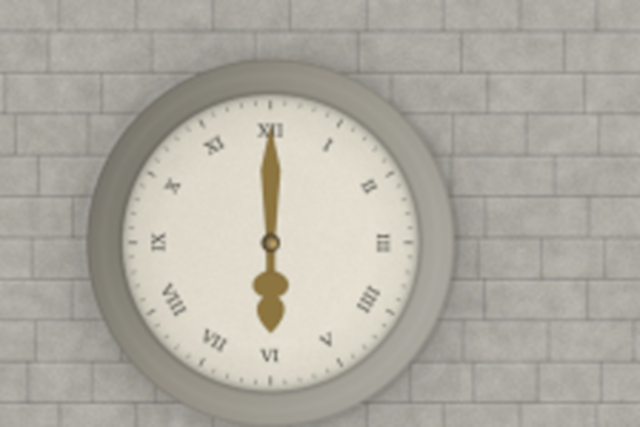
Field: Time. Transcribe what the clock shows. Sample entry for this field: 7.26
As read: 6.00
